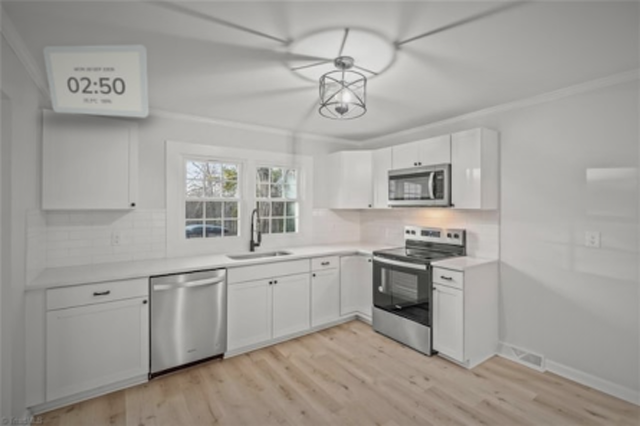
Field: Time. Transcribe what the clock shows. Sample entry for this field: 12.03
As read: 2.50
